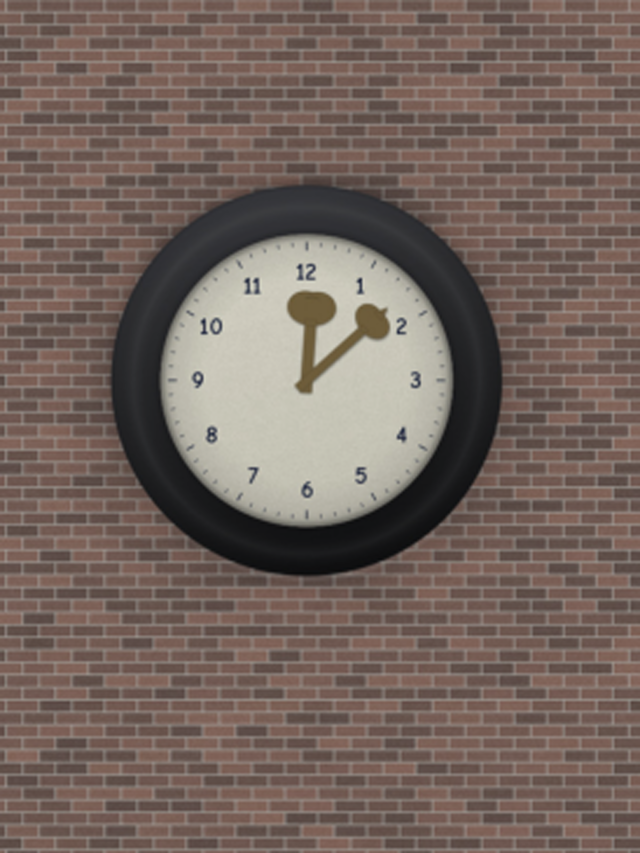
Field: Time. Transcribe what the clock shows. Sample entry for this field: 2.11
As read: 12.08
